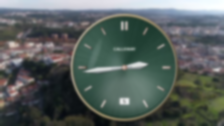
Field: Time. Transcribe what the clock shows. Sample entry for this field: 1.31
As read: 2.44
